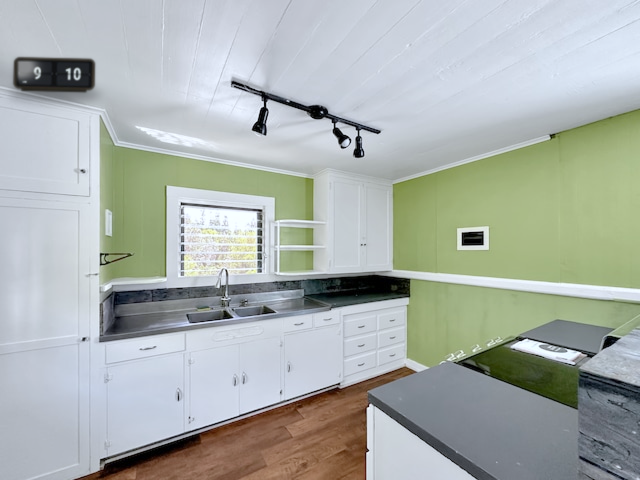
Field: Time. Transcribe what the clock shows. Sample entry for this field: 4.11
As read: 9.10
